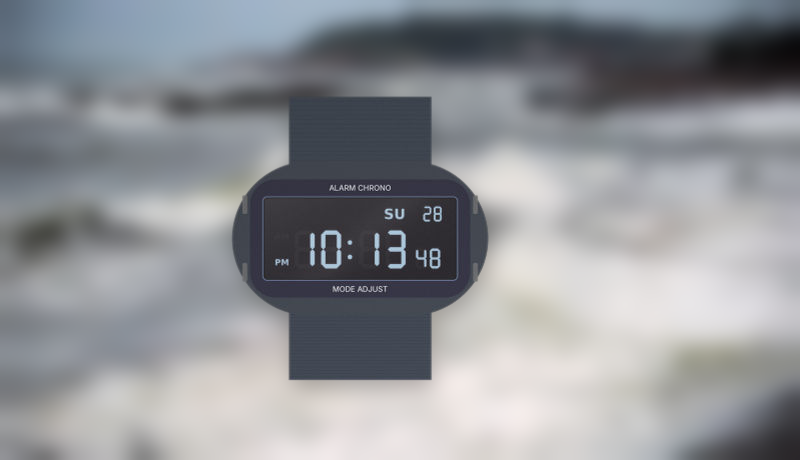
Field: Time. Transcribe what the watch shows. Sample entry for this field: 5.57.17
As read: 10.13.48
